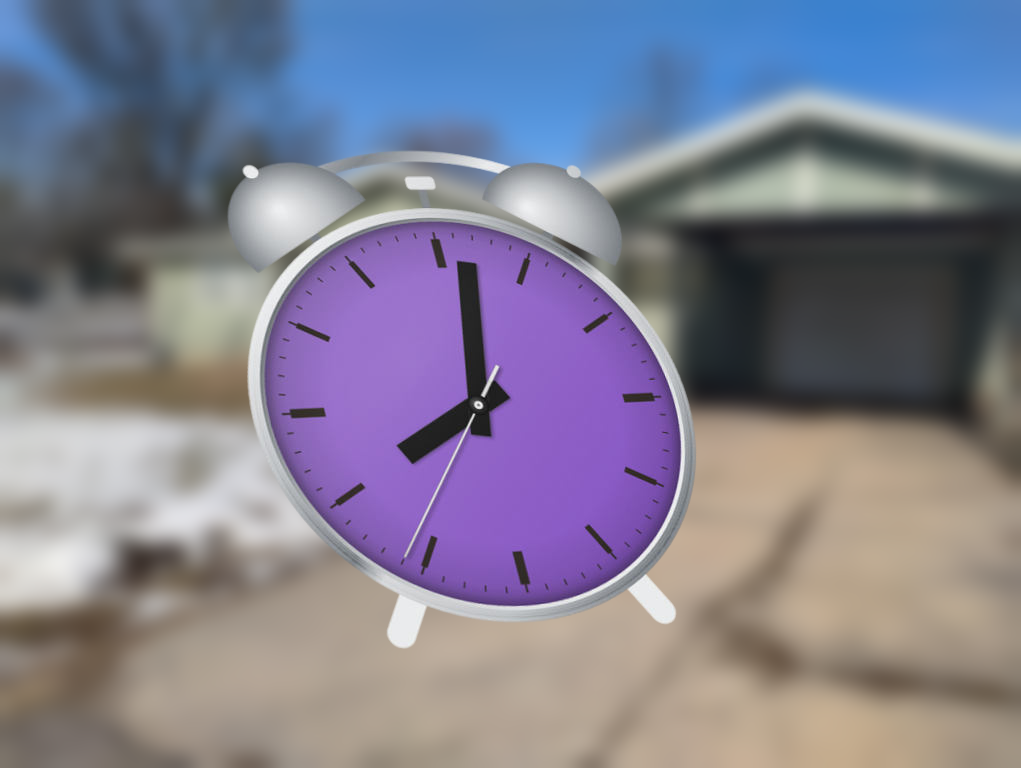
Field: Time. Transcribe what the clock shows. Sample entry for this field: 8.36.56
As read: 8.01.36
